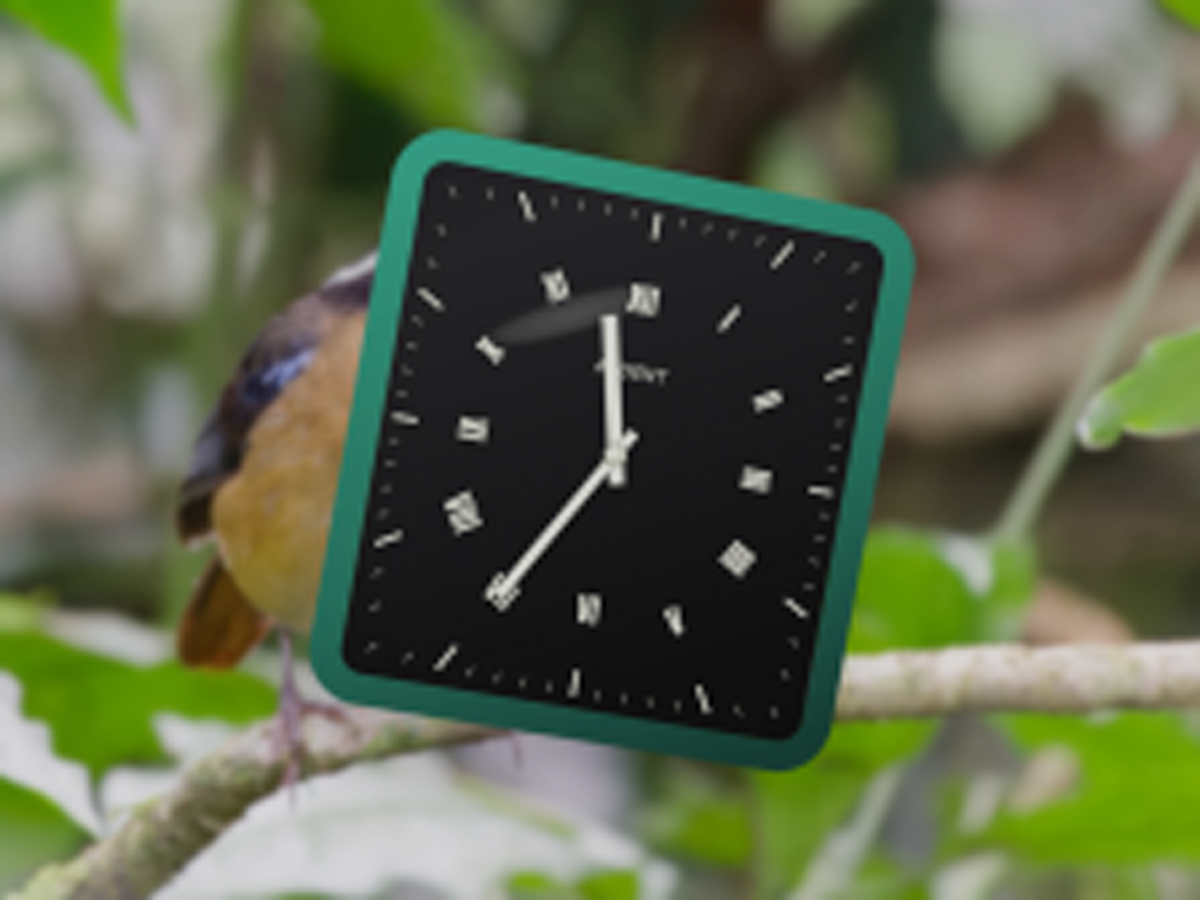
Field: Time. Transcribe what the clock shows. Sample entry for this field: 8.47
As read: 11.35
